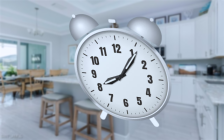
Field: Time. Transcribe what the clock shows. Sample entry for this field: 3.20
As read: 8.06
